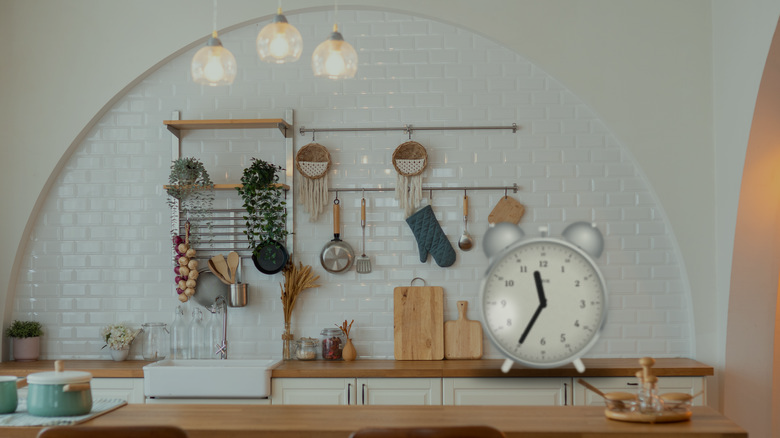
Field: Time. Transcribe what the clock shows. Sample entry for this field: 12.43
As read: 11.35
